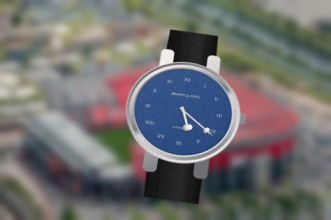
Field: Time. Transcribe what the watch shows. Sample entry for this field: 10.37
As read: 5.21
